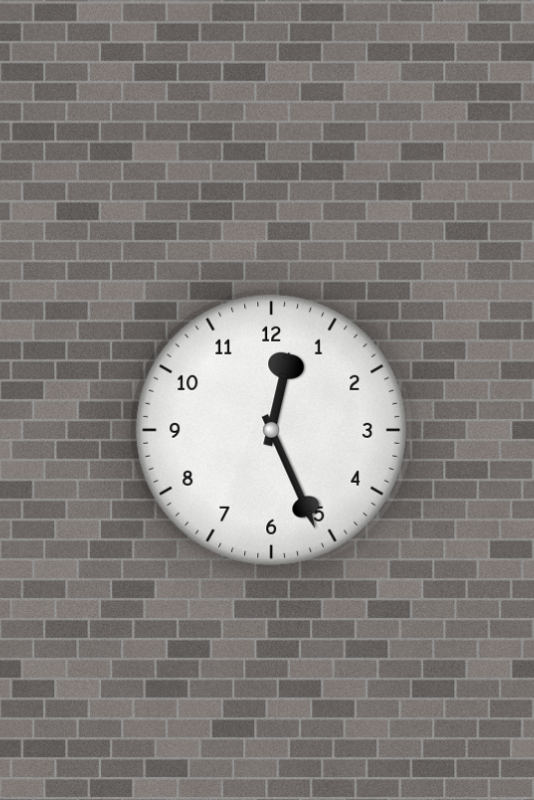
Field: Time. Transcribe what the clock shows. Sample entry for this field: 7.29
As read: 12.26
